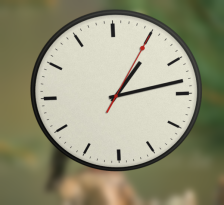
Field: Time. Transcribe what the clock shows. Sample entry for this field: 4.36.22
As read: 1.13.05
